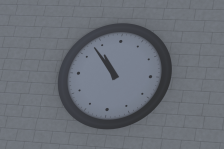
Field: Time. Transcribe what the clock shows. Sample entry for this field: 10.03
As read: 10.53
